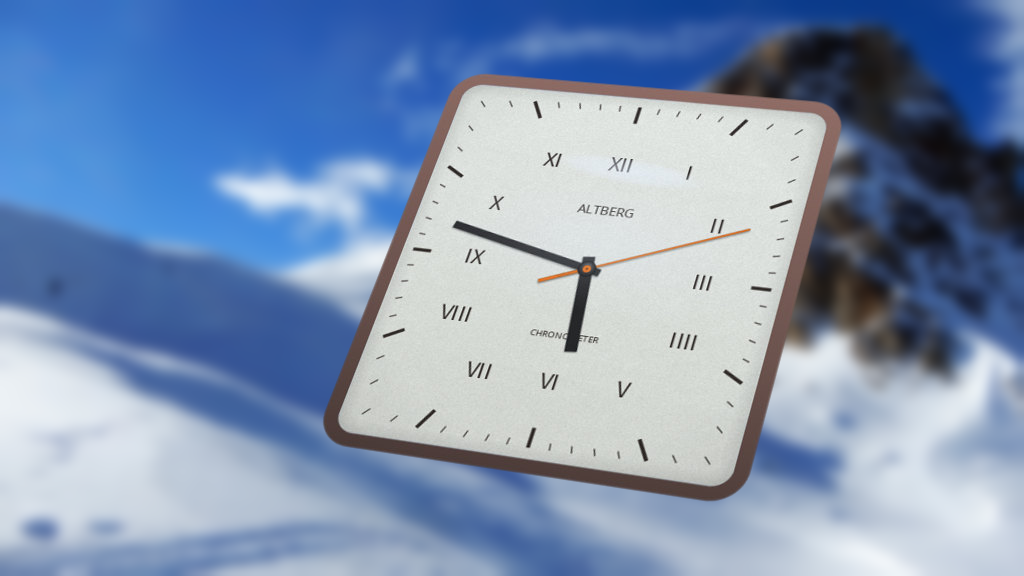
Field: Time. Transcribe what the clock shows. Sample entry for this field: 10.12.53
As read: 5.47.11
